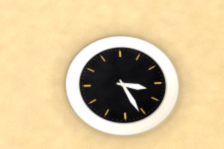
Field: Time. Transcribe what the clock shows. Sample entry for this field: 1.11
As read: 3.26
